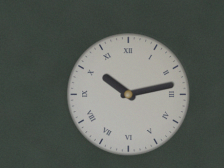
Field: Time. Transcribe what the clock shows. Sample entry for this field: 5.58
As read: 10.13
